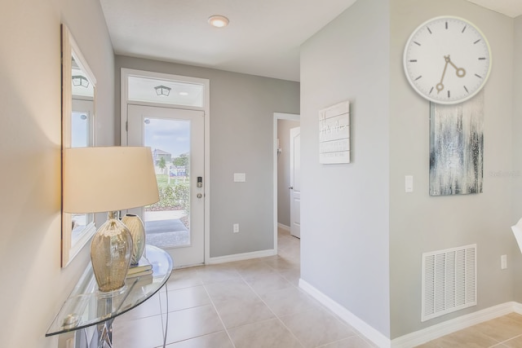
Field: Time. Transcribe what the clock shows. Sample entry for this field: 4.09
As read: 4.33
